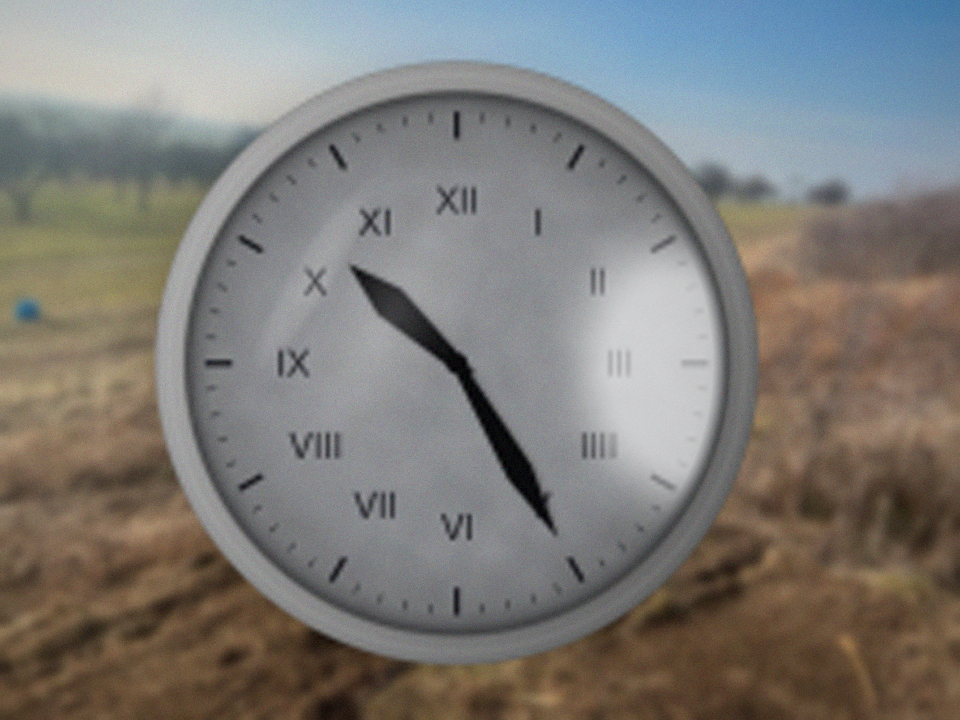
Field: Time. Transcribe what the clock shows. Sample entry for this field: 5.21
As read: 10.25
